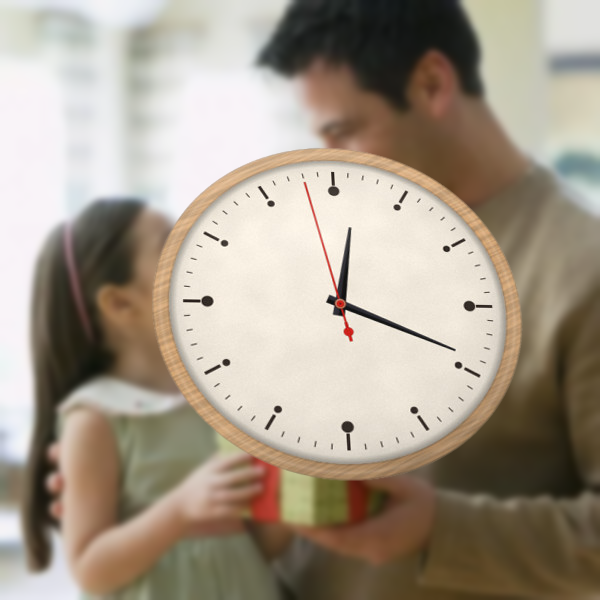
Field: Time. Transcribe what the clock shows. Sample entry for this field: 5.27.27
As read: 12.18.58
